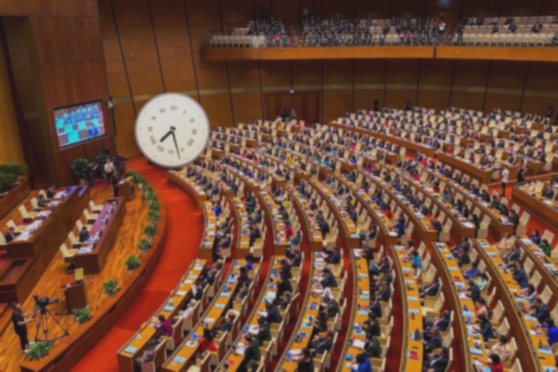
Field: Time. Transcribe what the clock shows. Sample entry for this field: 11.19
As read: 7.27
